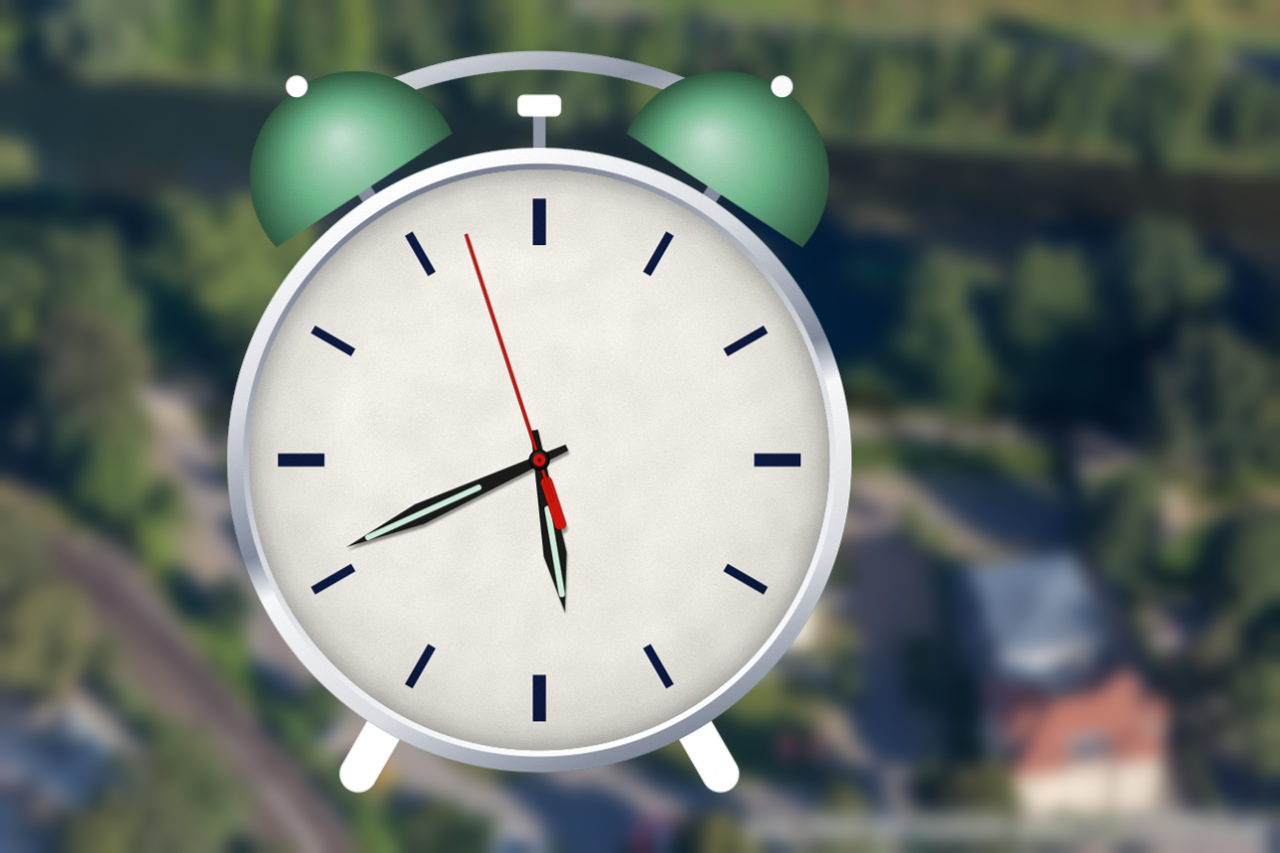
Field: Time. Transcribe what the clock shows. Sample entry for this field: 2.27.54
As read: 5.40.57
